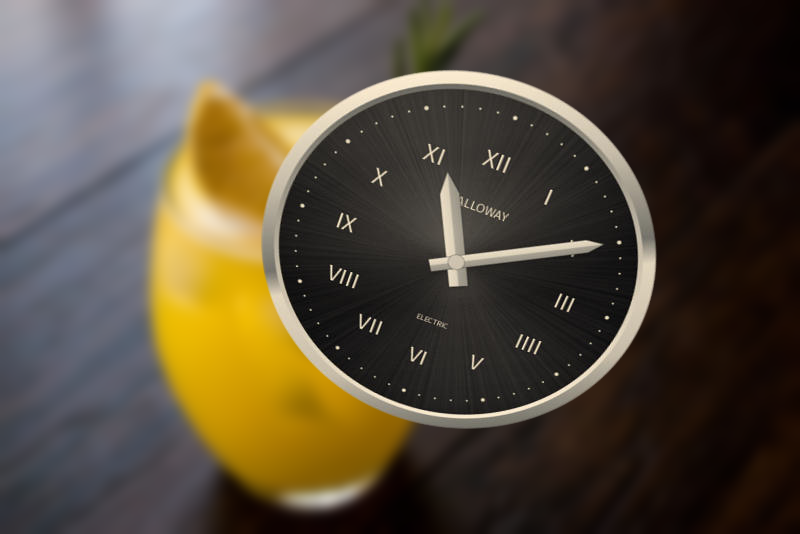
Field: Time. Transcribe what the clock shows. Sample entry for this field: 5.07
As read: 11.10
